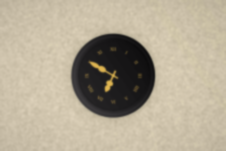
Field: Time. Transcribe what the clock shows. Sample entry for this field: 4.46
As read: 6.50
